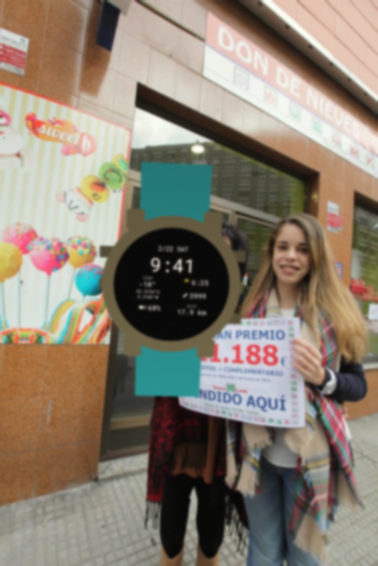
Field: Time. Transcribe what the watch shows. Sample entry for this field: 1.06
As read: 9.41
